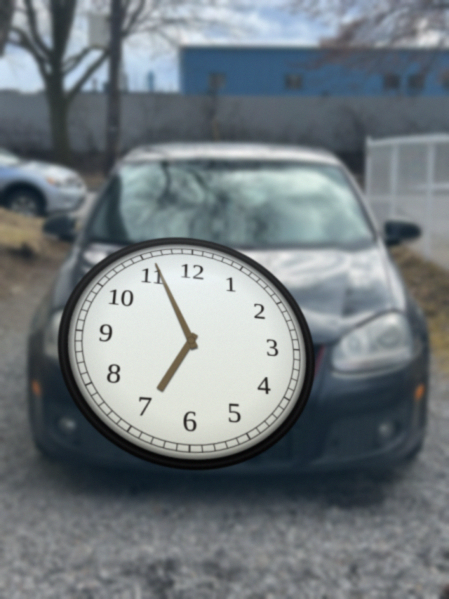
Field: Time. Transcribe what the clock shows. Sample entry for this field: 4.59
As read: 6.56
